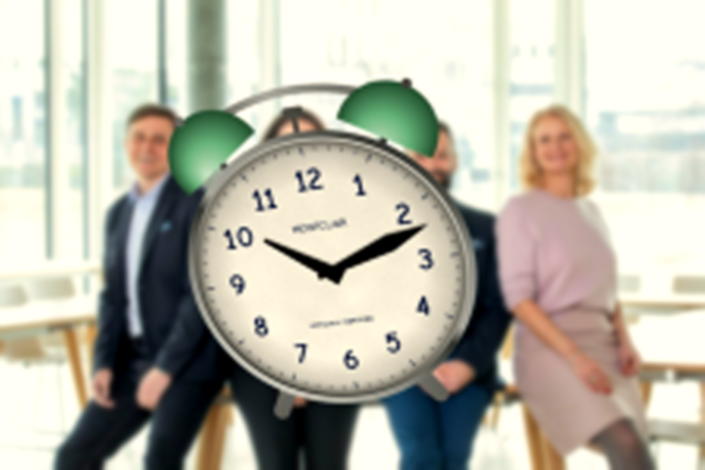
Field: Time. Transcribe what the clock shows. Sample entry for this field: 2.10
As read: 10.12
